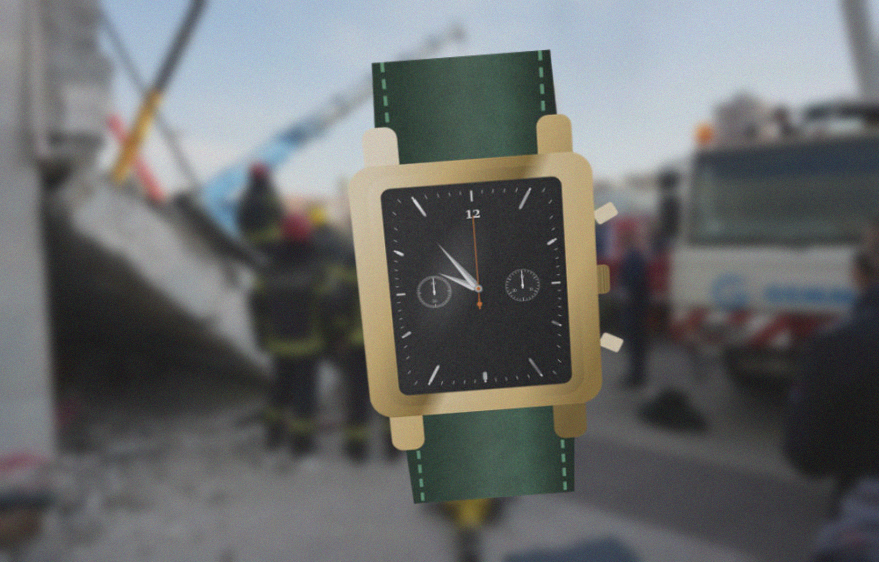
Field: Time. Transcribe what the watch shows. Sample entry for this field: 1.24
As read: 9.54
